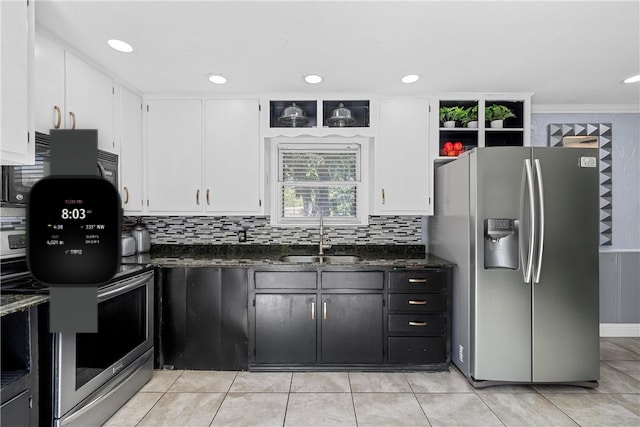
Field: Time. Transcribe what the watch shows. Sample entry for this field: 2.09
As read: 8.03
